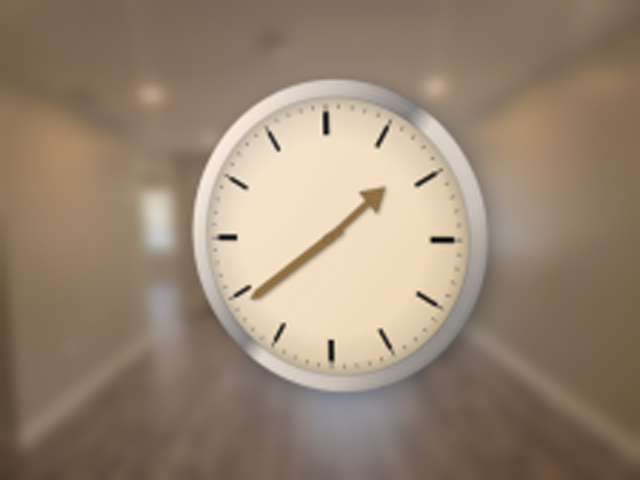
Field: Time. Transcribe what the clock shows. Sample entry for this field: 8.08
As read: 1.39
